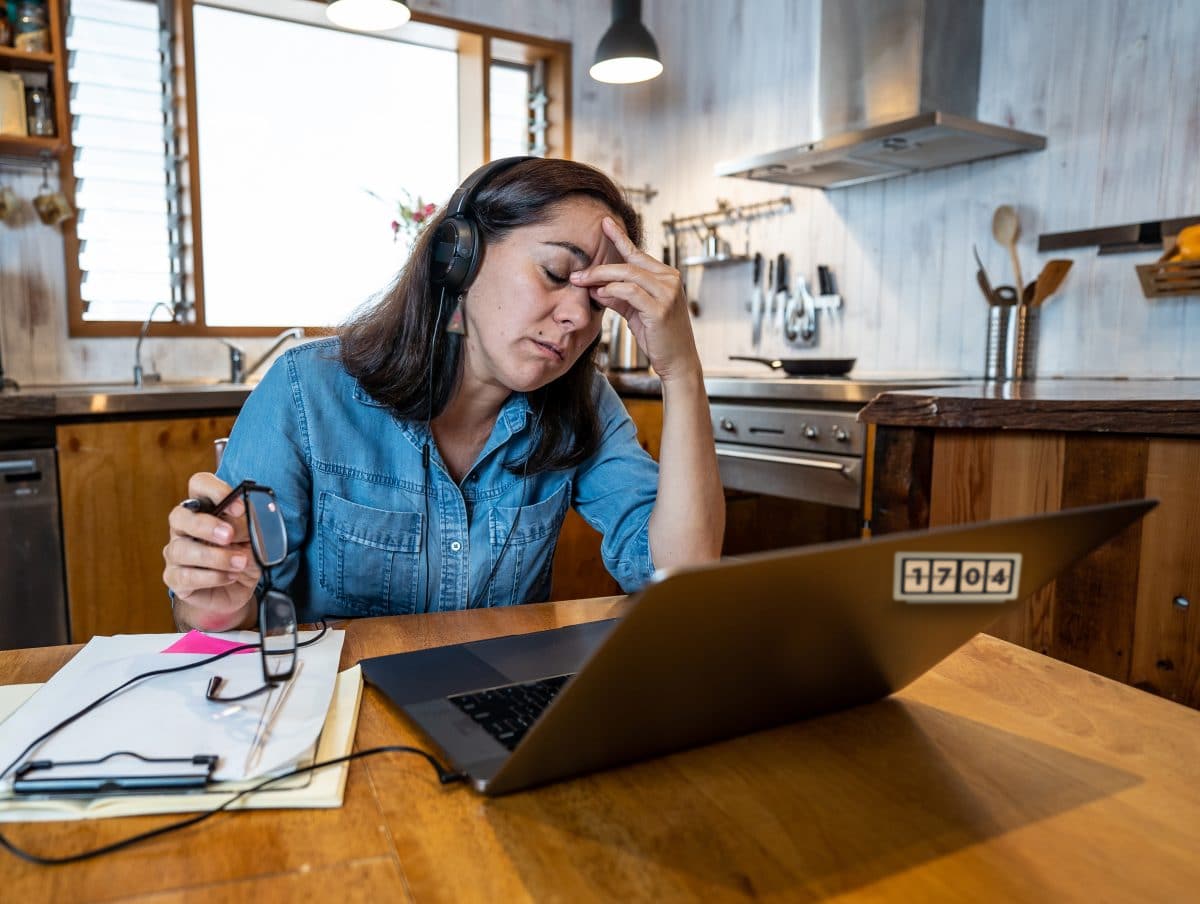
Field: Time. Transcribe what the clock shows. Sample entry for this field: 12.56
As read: 17.04
